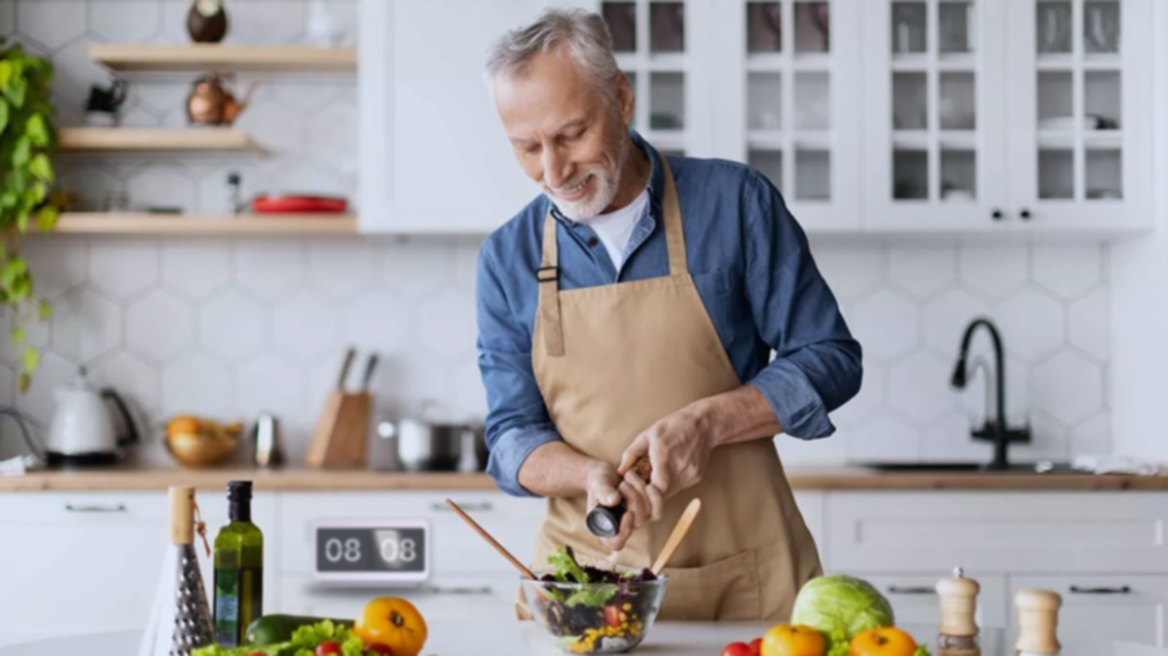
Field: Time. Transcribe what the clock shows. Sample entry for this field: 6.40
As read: 8.08
